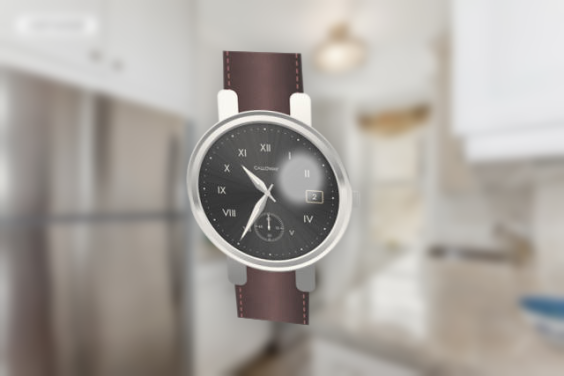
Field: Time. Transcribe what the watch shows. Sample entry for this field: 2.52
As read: 10.35
